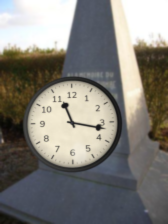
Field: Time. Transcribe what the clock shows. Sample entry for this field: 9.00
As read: 11.17
